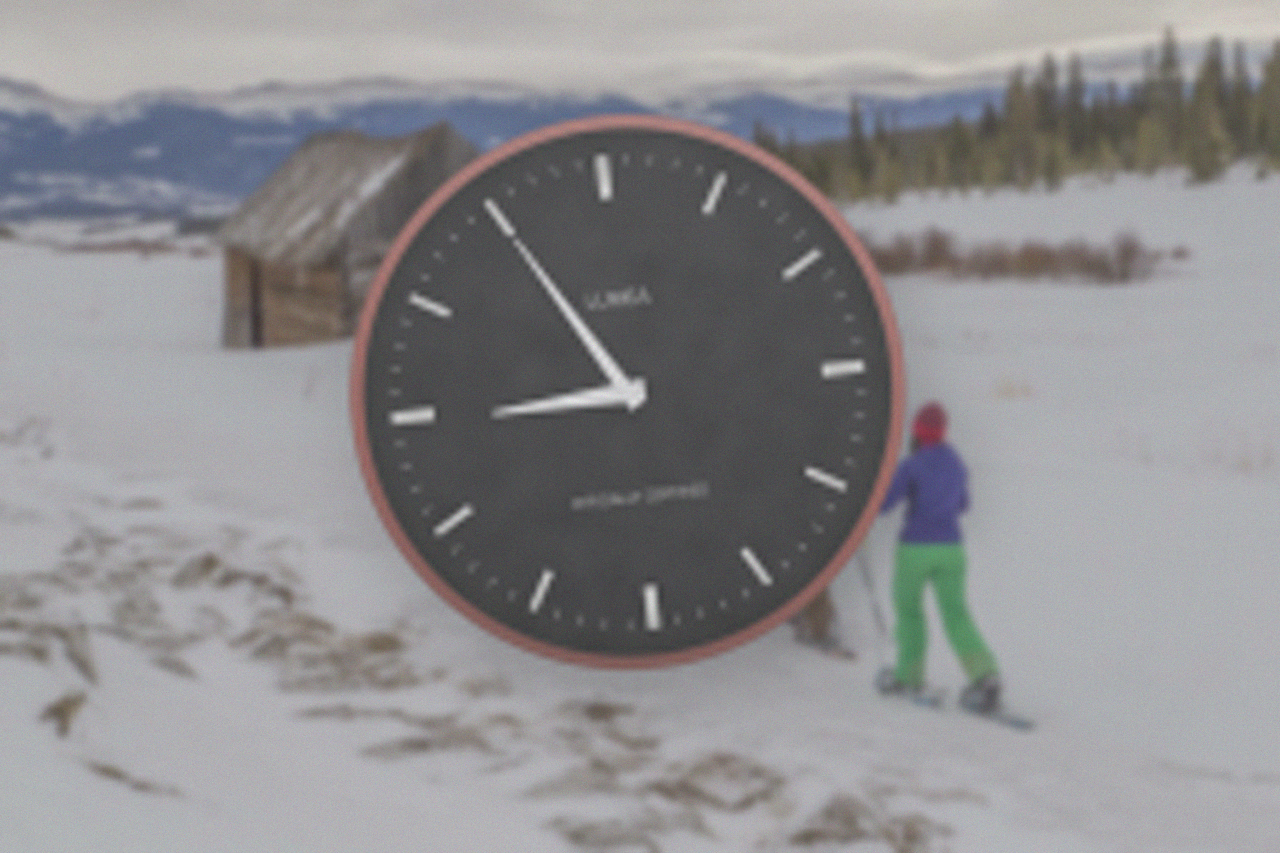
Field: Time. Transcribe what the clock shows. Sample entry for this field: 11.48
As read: 8.55
